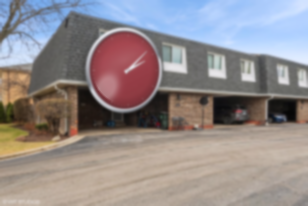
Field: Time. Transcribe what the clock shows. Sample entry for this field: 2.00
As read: 2.08
